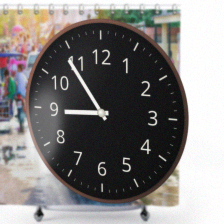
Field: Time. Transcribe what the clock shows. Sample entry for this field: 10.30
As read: 8.54
